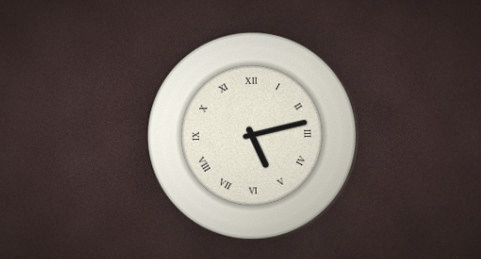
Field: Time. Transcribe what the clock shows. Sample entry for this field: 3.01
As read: 5.13
